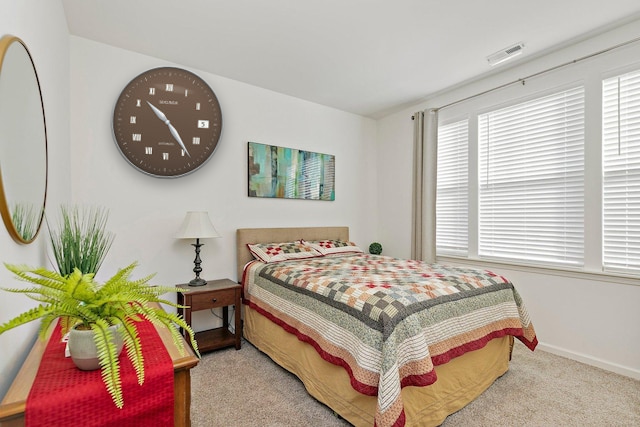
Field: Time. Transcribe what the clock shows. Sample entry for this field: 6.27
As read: 10.24
